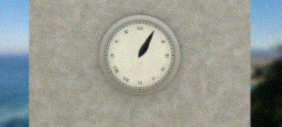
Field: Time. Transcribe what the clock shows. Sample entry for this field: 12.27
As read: 1.05
